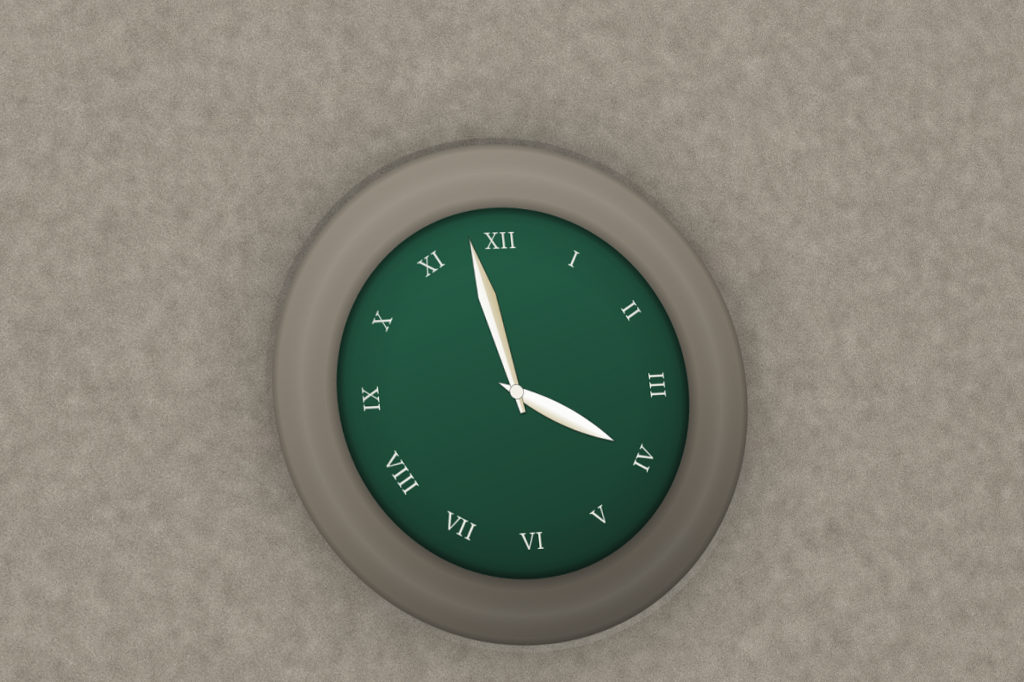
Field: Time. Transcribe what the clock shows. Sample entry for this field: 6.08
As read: 3.58
